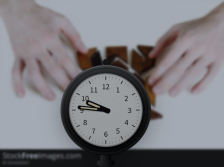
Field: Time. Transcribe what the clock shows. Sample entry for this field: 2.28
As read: 9.46
